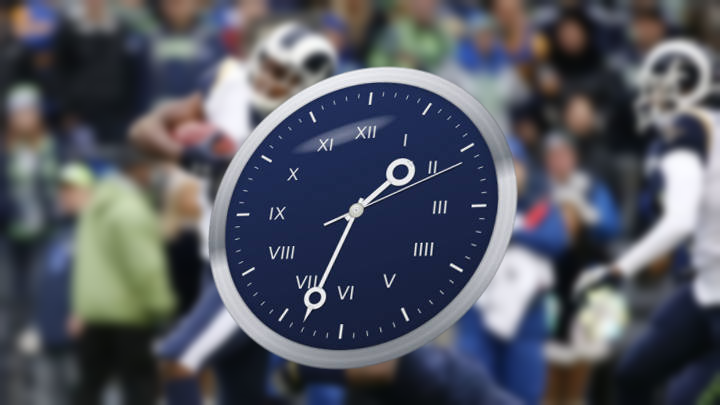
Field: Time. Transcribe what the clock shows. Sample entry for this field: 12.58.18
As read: 1.33.11
